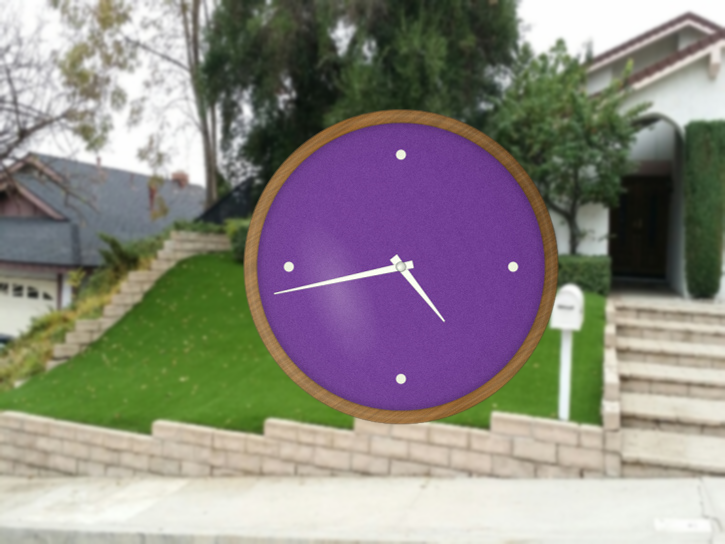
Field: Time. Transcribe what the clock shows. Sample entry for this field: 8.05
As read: 4.43
